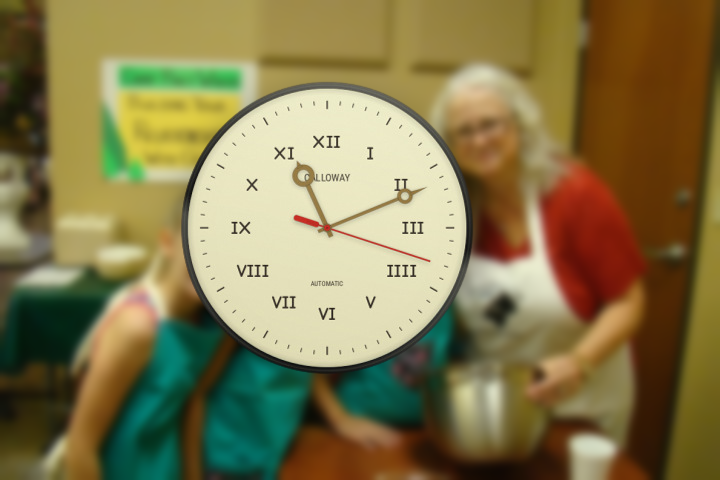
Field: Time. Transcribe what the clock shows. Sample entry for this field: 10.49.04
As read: 11.11.18
